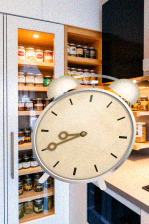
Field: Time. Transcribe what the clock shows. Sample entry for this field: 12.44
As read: 8.40
